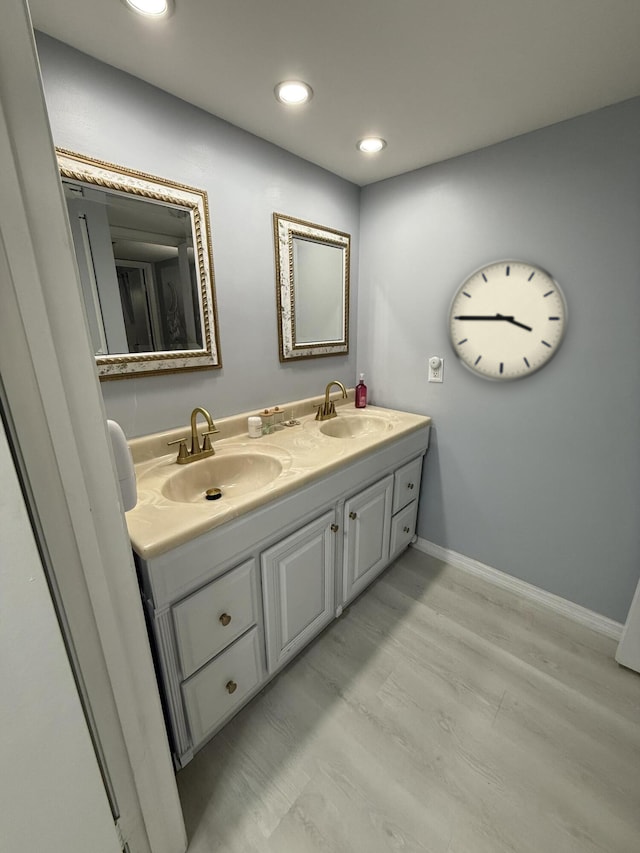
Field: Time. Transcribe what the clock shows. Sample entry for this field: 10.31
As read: 3.45
